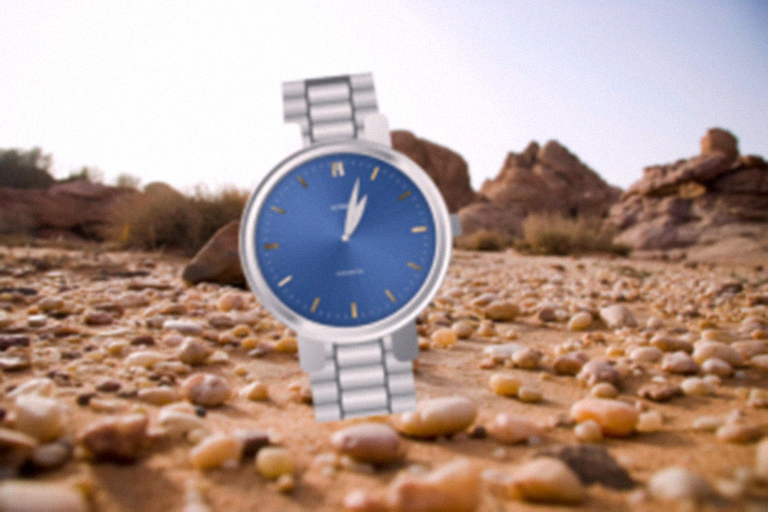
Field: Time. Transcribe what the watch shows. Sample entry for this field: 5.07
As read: 1.03
